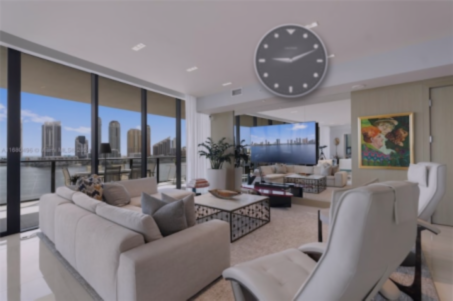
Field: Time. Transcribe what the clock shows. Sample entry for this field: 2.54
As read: 9.11
